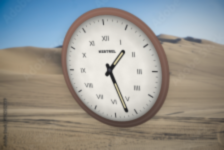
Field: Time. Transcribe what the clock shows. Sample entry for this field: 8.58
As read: 1.27
